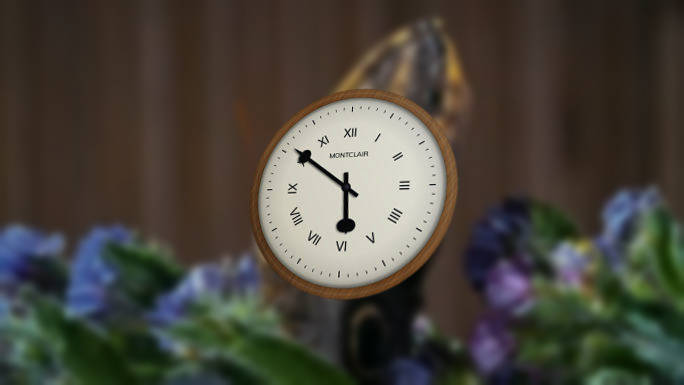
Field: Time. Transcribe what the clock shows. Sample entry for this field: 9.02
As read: 5.51
